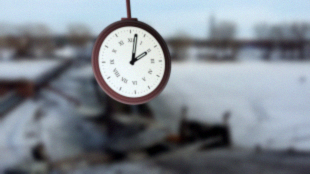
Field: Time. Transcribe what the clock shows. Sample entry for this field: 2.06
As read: 2.02
